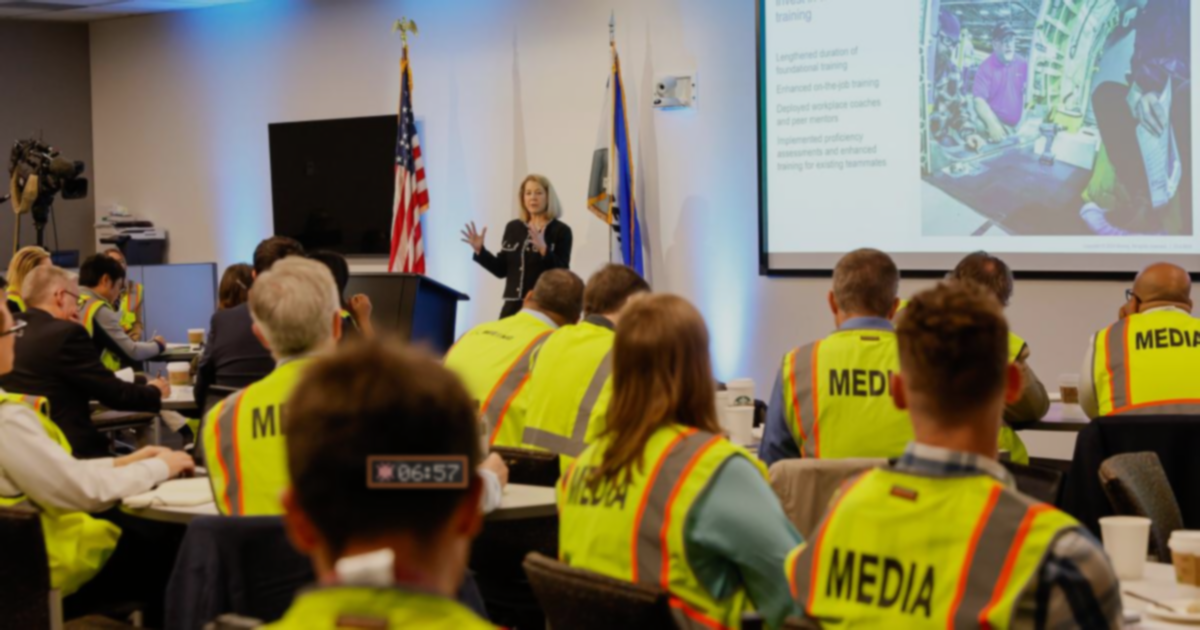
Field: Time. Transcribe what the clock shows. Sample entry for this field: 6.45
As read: 6.57
